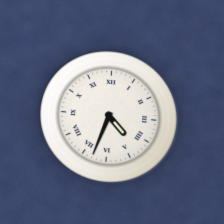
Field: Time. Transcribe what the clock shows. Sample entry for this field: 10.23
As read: 4.33
